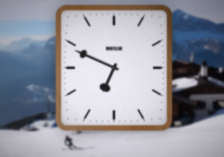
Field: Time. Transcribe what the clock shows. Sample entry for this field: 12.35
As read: 6.49
